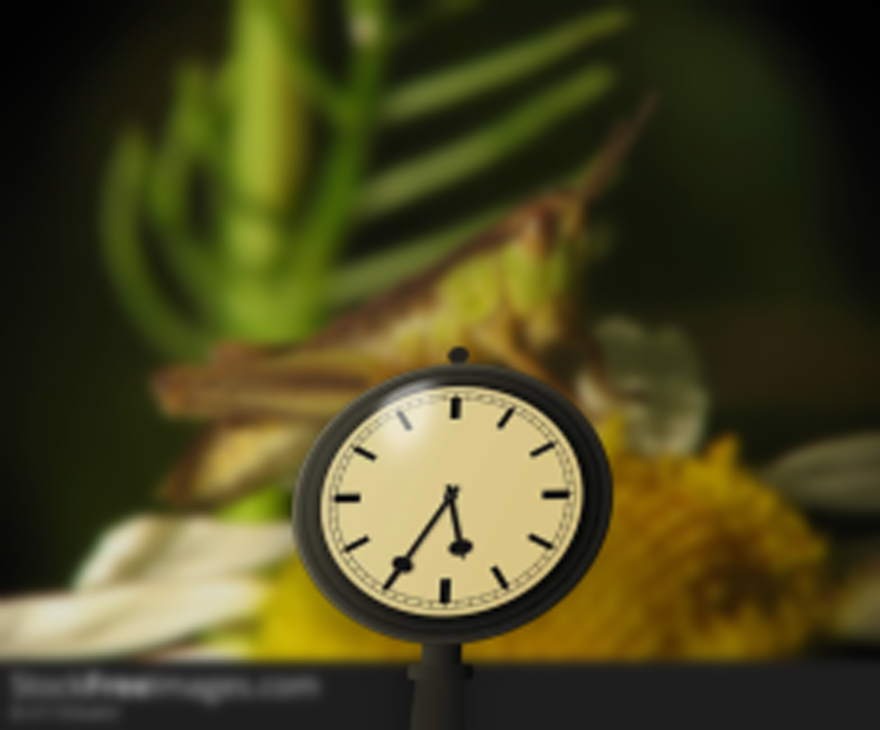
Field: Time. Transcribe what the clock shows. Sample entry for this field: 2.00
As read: 5.35
